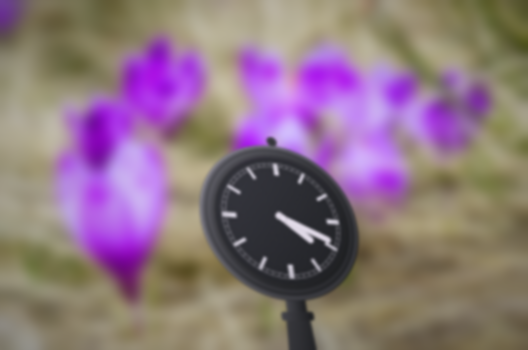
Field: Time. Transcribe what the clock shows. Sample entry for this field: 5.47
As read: 4.19
